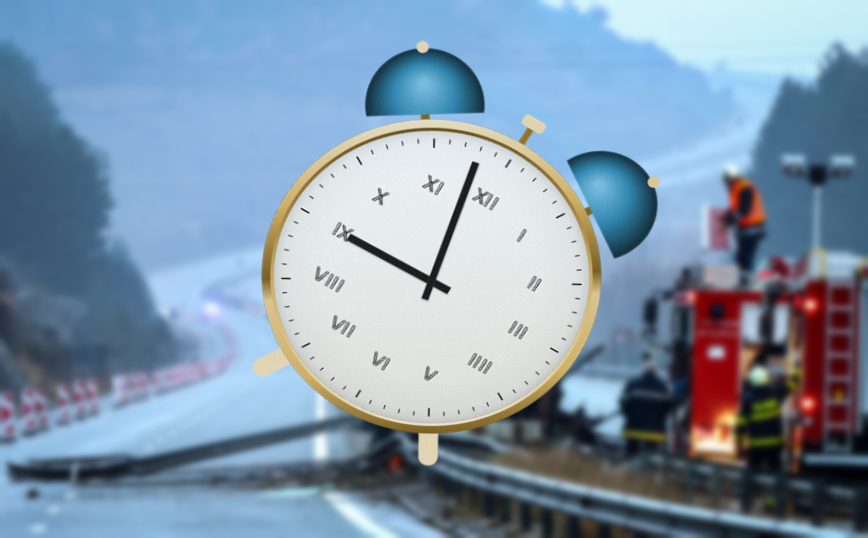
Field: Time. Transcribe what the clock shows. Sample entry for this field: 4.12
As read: 8.58
